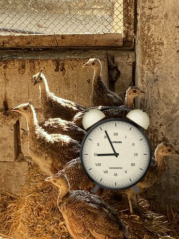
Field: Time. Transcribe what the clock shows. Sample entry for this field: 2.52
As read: 8.56
